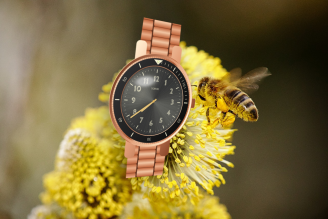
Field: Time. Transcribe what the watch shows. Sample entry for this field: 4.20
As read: 7.39
